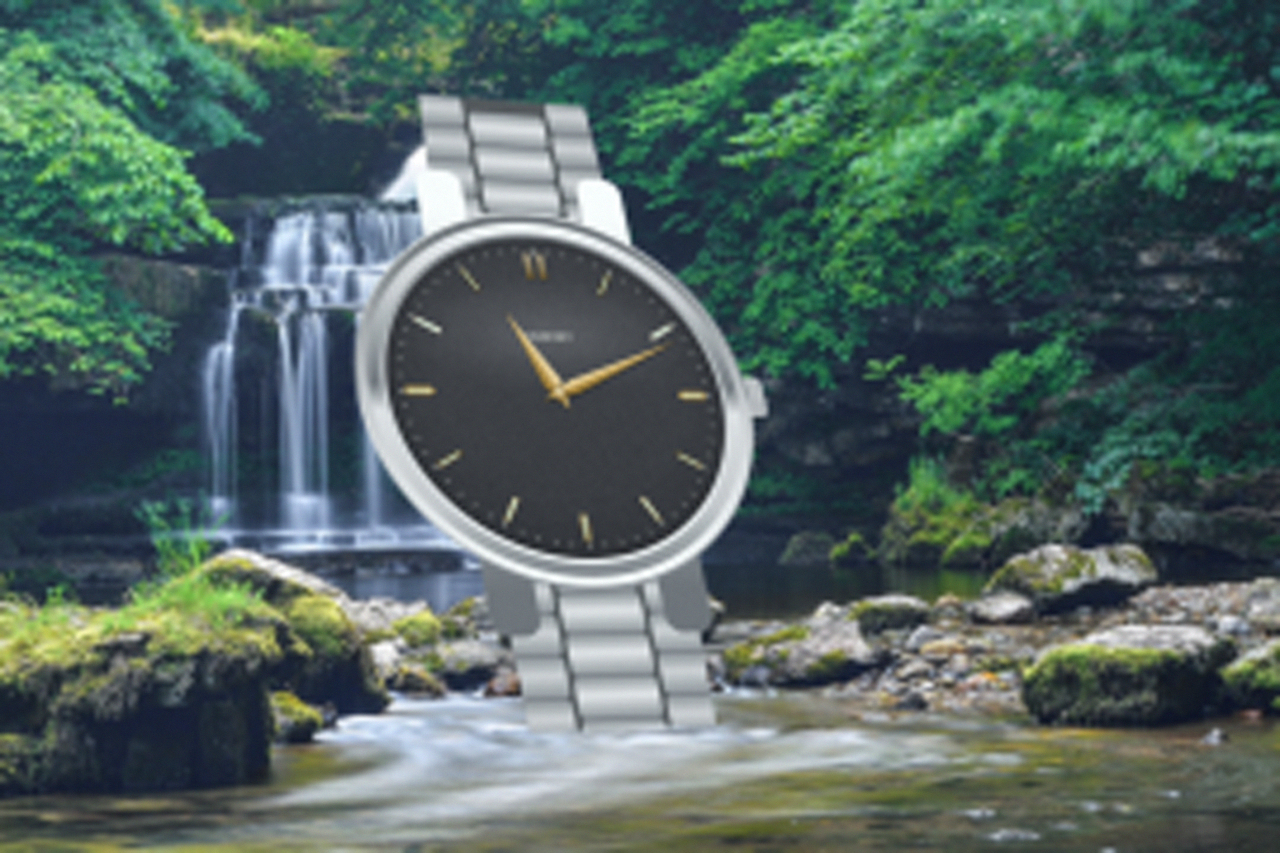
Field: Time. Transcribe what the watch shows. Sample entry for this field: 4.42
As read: 11.11
